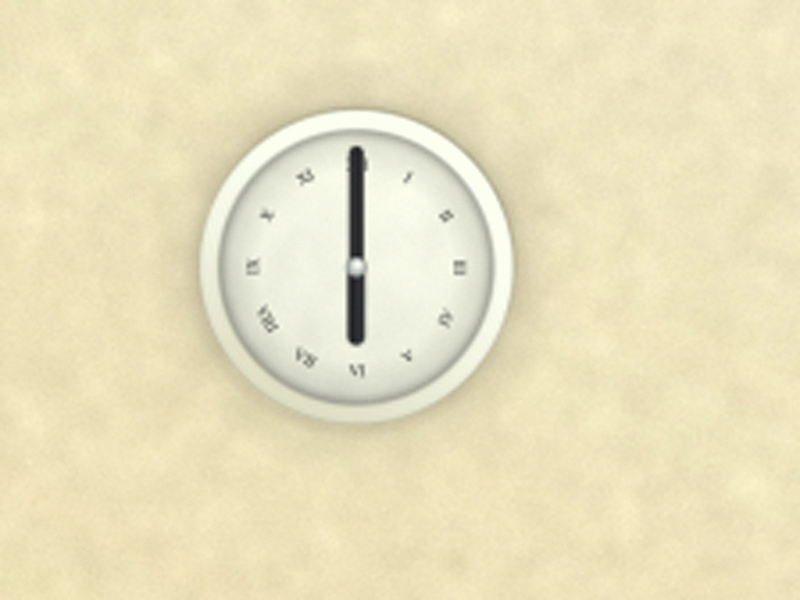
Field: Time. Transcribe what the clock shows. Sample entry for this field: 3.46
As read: 6.00
